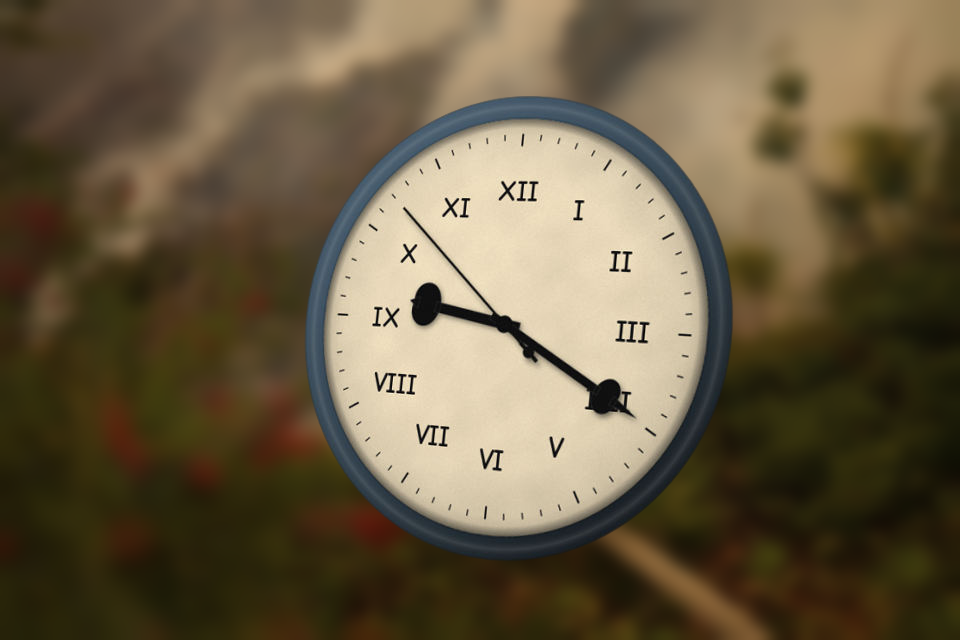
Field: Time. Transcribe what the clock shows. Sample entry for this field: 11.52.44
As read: 9.19.52
